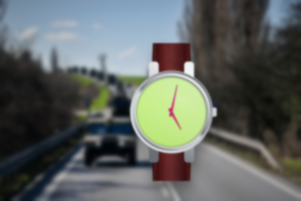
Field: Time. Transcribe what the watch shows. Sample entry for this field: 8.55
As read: 5.02
